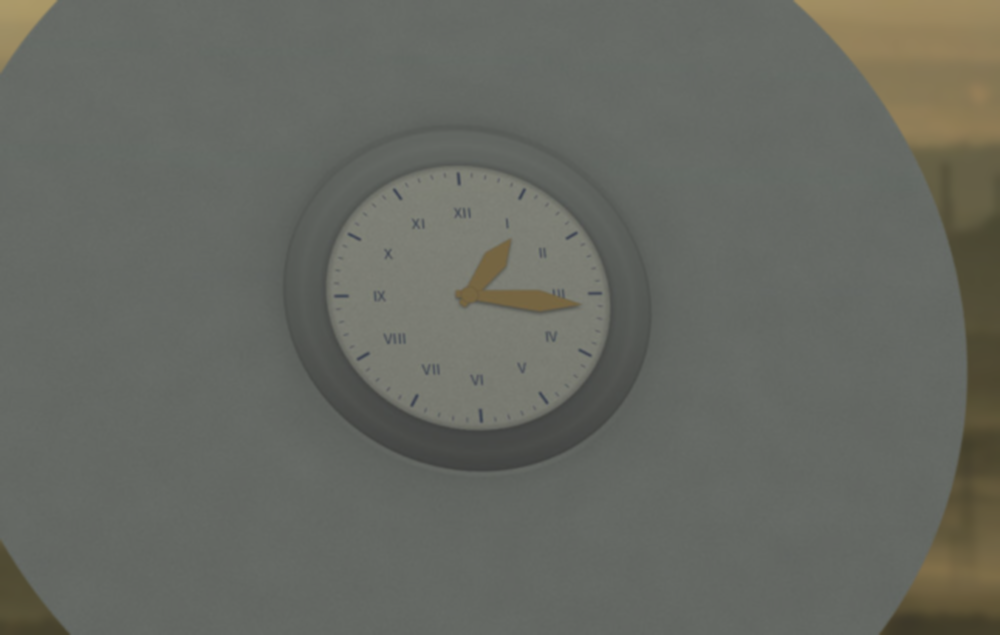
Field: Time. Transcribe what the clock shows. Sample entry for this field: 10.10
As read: 1.16
